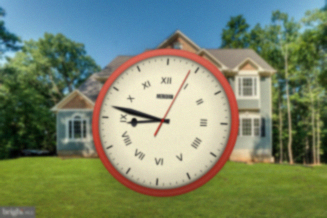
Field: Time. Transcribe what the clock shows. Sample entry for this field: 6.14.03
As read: 8.47.04
